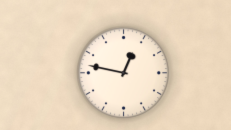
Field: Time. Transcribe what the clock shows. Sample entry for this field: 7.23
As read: 12.47
